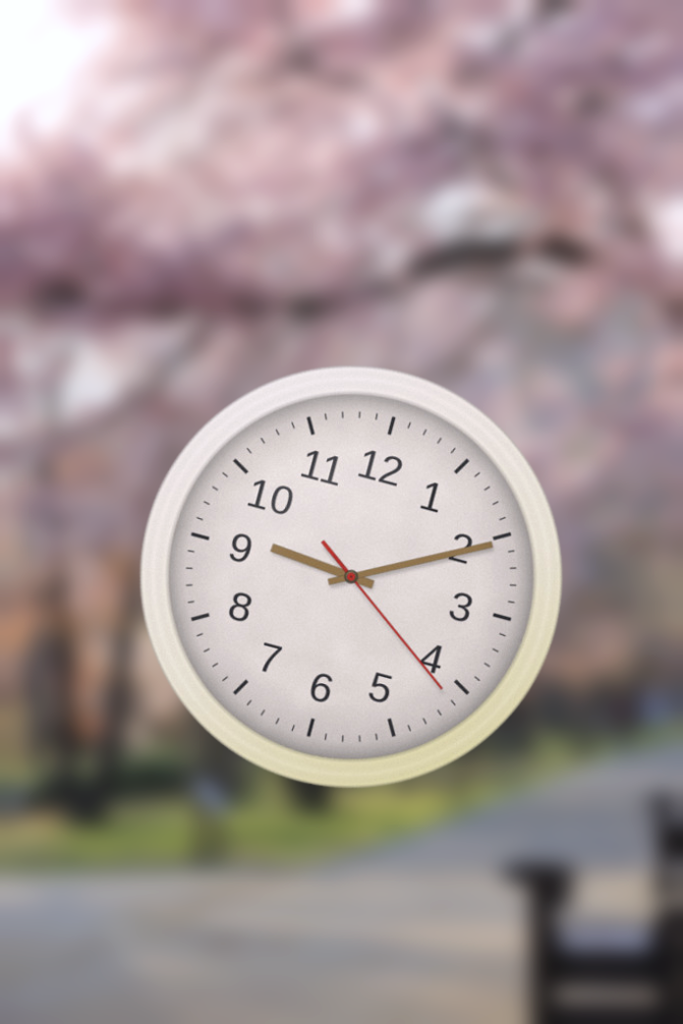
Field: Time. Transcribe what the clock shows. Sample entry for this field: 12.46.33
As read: 9.10.21
